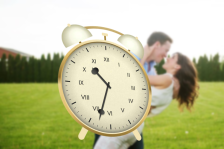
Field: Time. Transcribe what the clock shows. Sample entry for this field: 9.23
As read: 10.33
